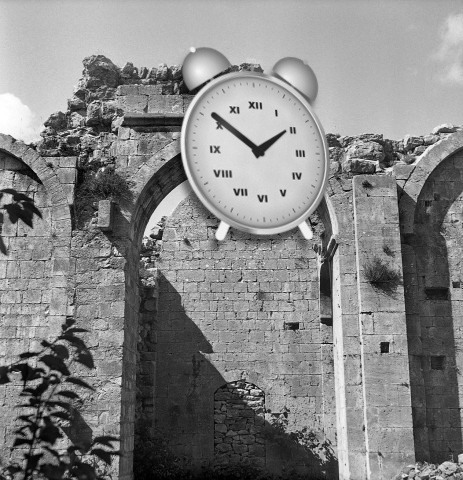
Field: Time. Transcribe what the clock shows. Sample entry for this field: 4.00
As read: 1.51
